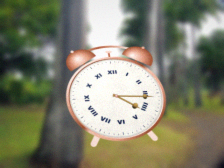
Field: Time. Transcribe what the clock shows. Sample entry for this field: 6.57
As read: 4.16
